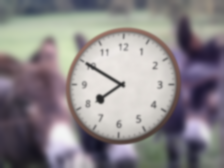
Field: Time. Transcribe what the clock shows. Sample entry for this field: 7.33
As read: 7.50
